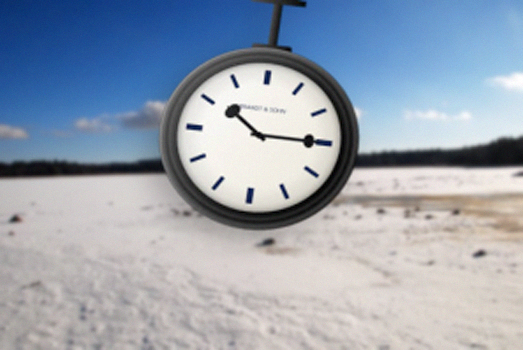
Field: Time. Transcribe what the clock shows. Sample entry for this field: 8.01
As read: 10.15
